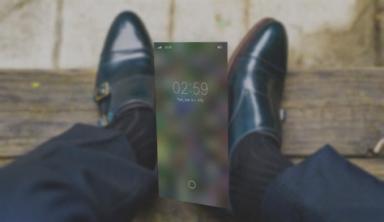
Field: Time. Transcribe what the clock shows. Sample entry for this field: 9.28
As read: 2.59
